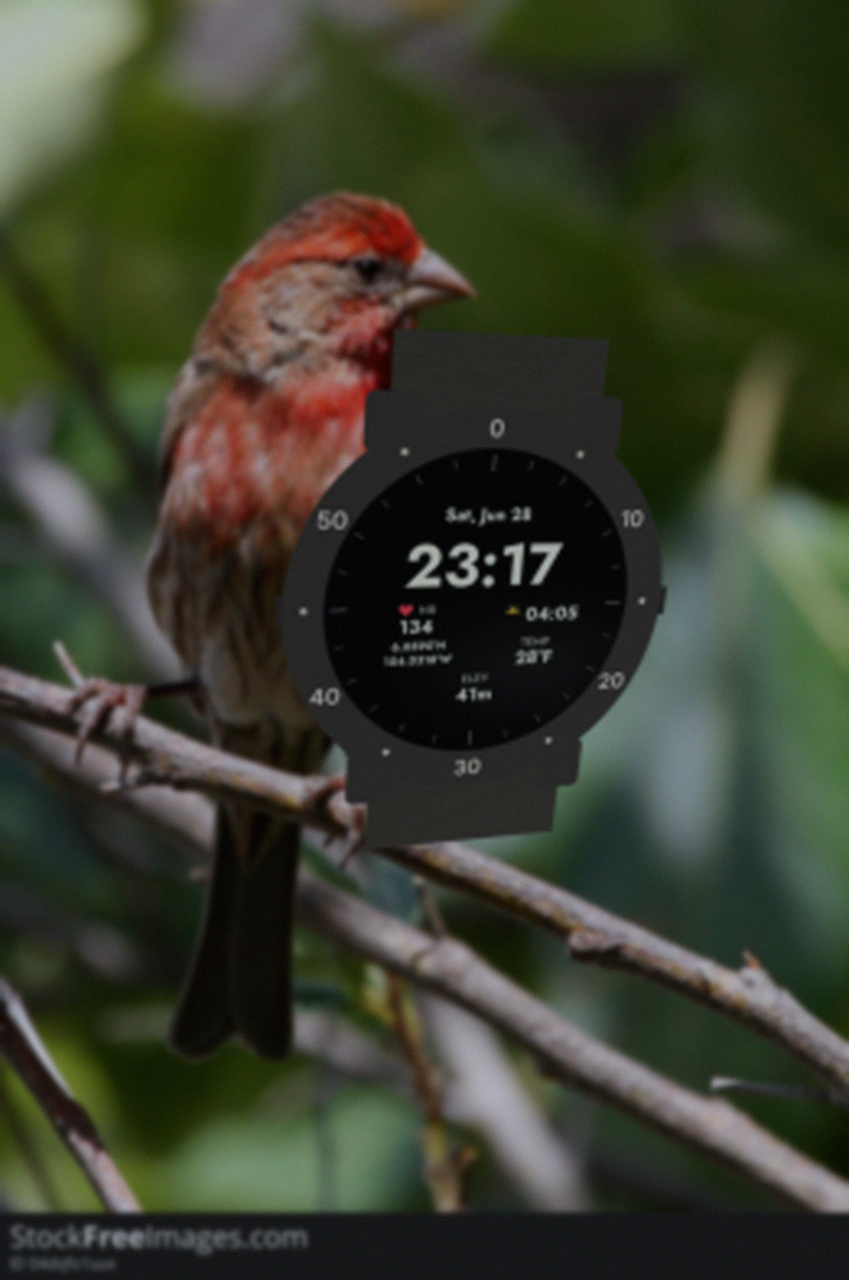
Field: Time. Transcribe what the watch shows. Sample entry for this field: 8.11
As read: 23.17
